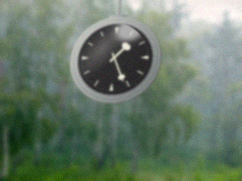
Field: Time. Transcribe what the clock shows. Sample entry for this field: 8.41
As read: 1.26
